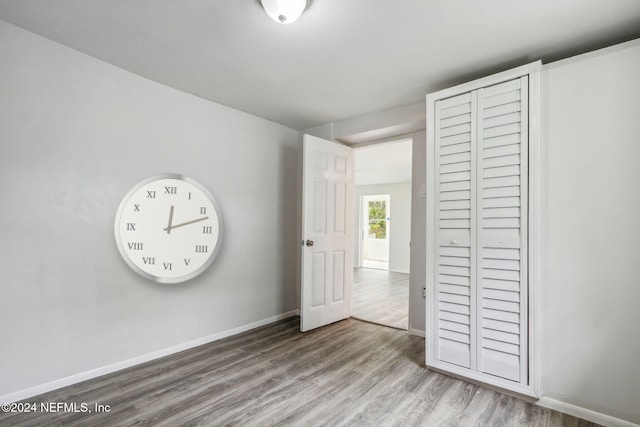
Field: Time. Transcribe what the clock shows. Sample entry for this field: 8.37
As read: 12.12
